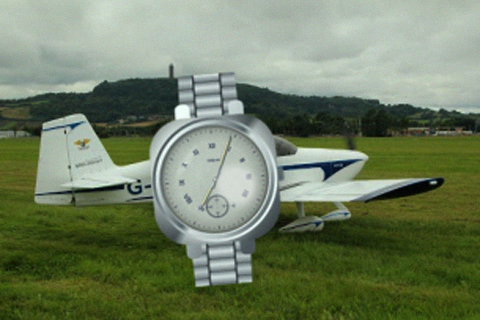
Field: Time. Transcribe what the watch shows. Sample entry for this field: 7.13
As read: 7.04
